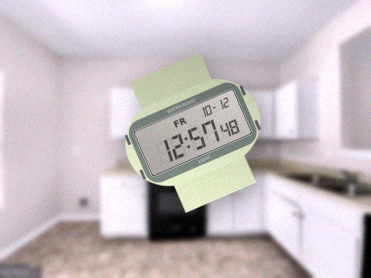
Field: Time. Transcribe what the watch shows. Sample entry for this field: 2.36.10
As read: 12.57.48
